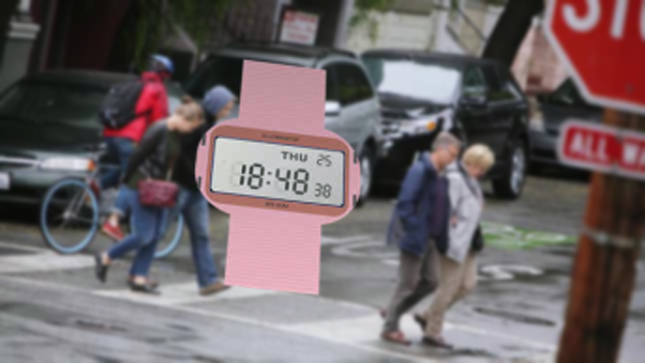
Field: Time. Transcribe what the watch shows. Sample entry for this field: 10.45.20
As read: 18.48.38
